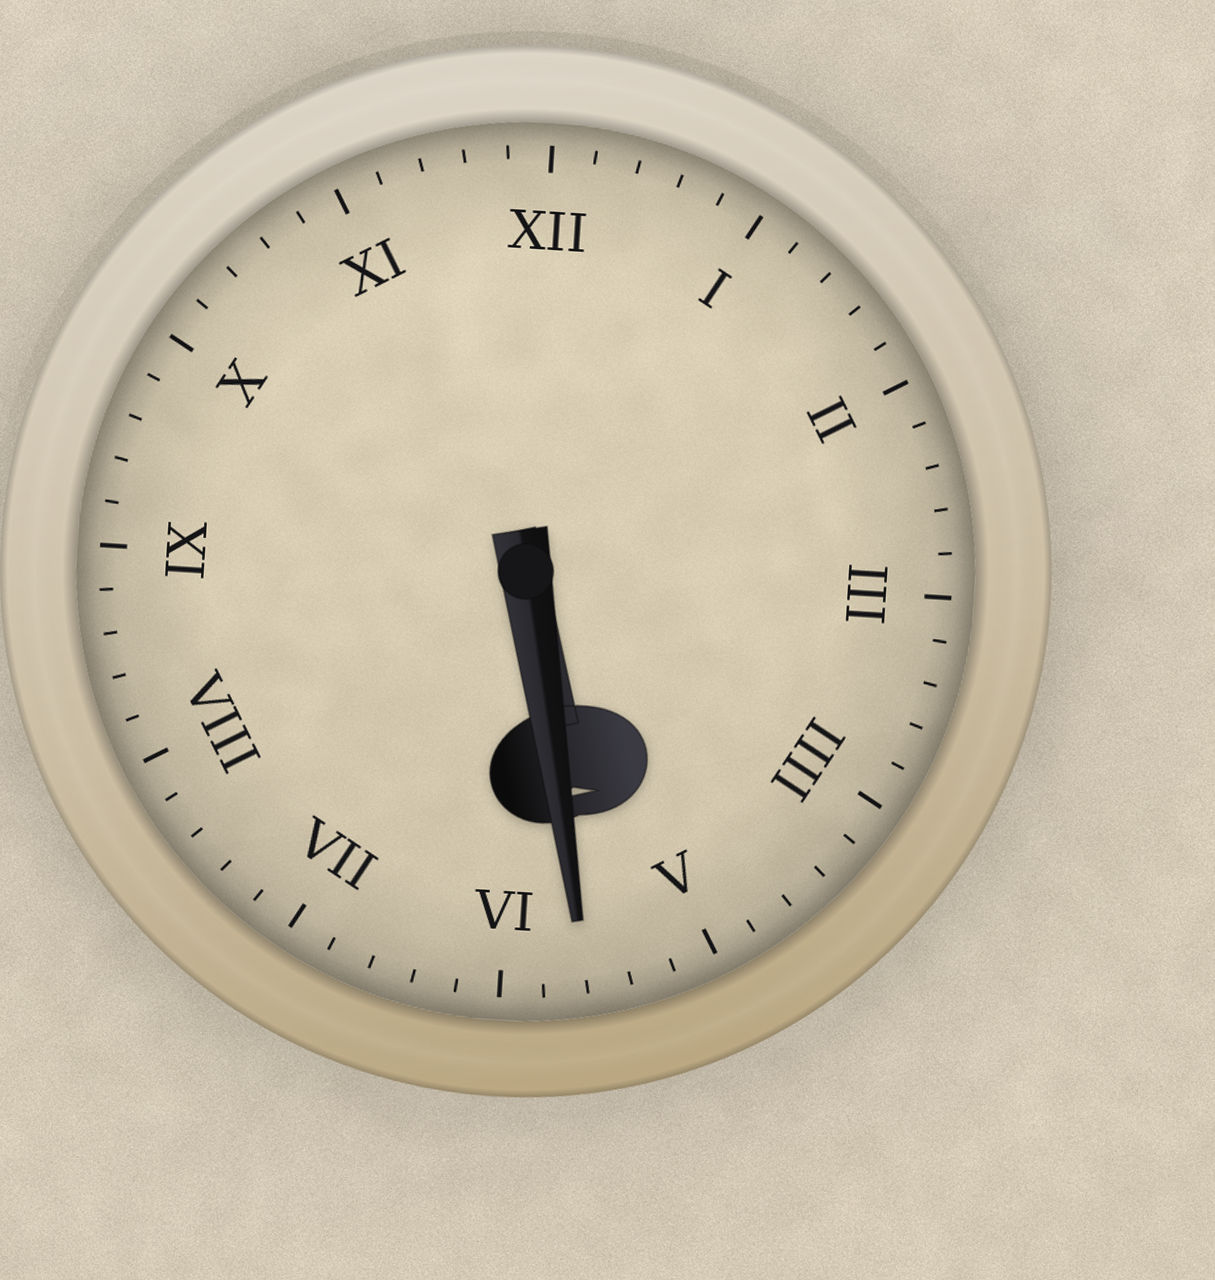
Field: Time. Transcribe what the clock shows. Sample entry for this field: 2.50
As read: 5.28
